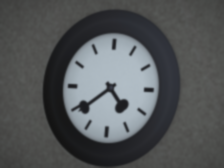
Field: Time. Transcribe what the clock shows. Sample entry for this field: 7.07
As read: 4.39
